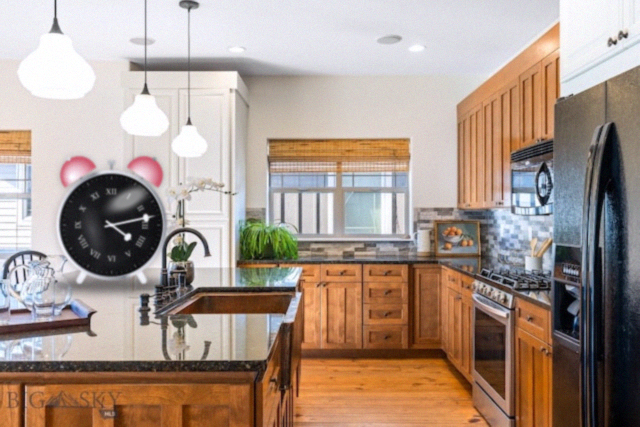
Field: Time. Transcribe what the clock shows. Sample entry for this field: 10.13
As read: 4.13
